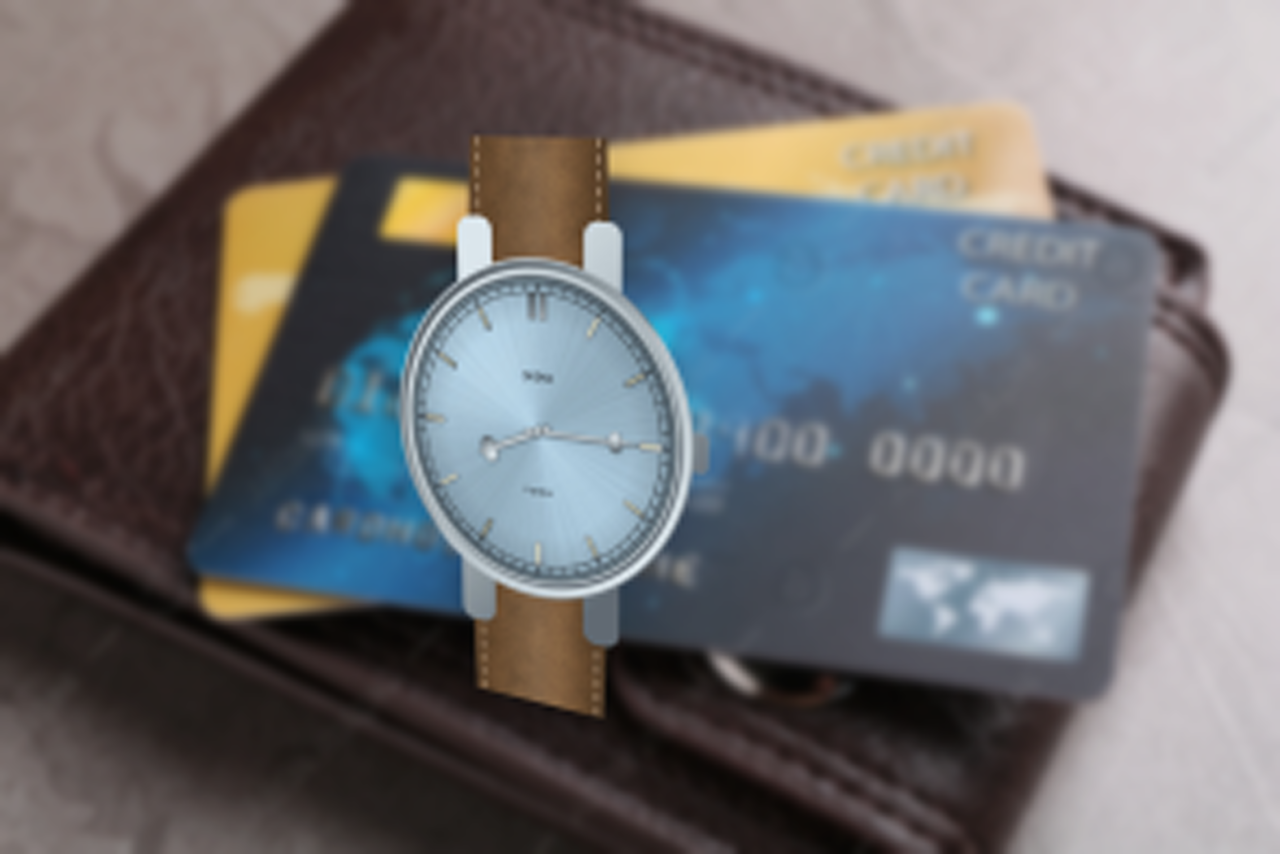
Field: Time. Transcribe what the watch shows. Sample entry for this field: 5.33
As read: 8.15
